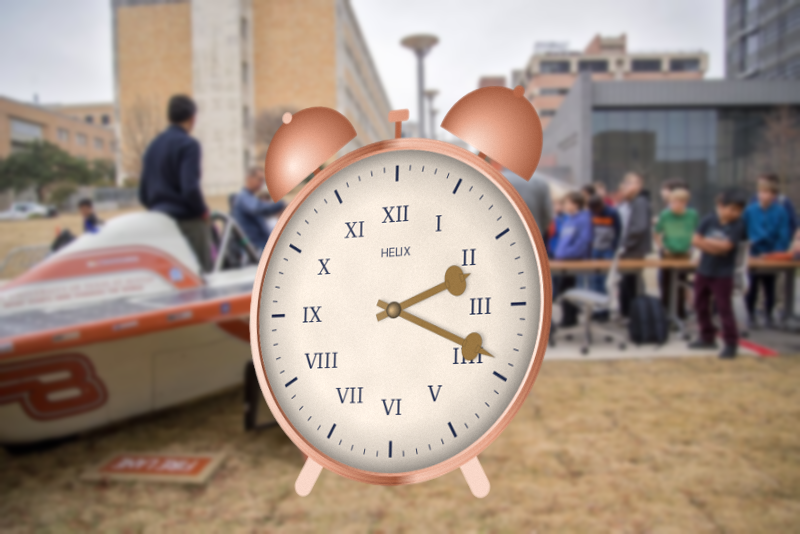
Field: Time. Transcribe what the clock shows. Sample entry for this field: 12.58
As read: 2.19
